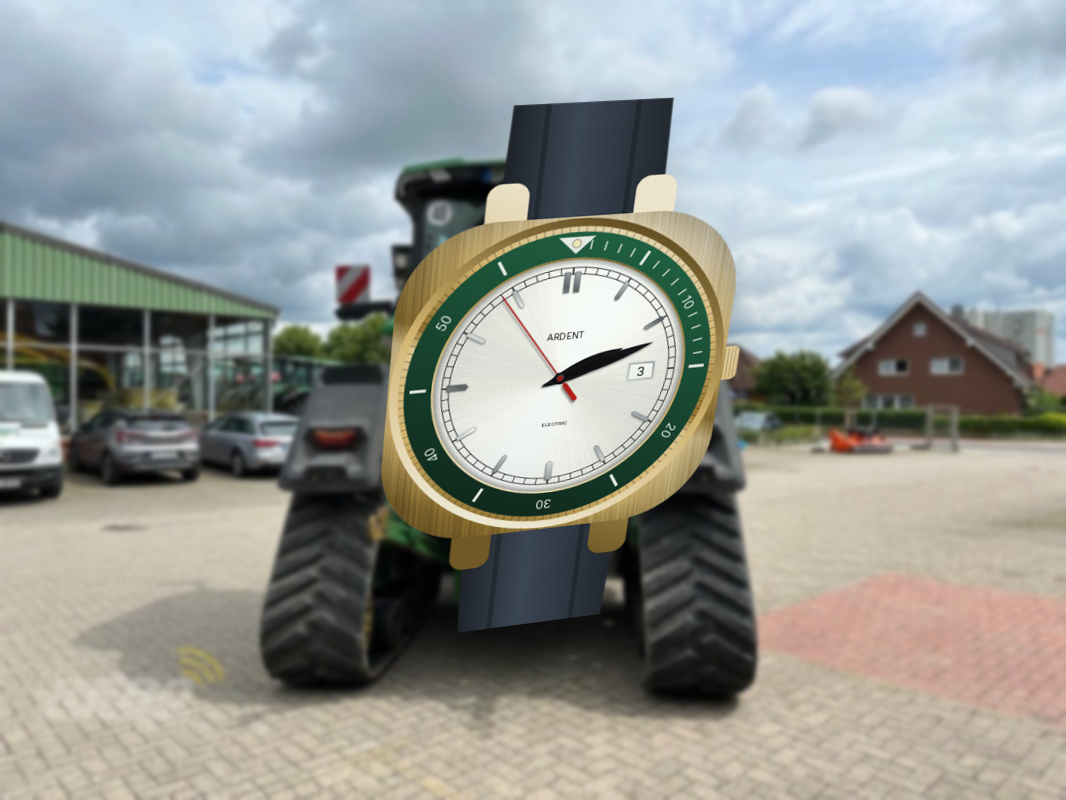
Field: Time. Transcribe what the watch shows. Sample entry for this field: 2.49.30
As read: 2.11.54
